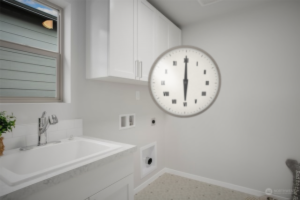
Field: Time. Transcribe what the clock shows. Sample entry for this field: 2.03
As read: 6.00
